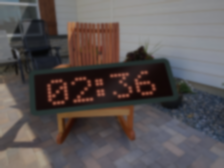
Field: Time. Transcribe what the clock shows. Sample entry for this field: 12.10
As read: 2.36
